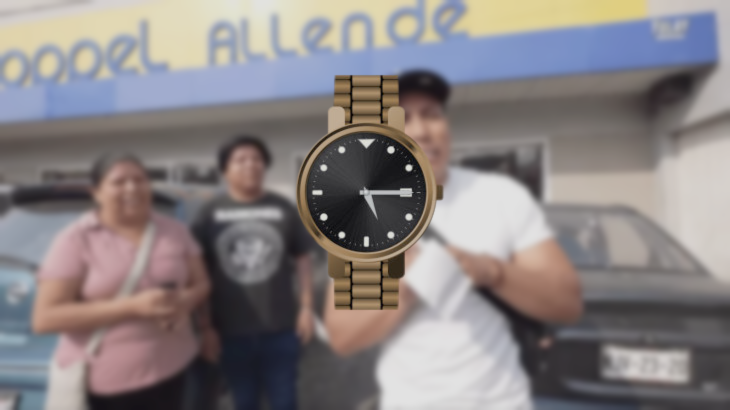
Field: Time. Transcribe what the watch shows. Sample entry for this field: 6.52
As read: 5.15
